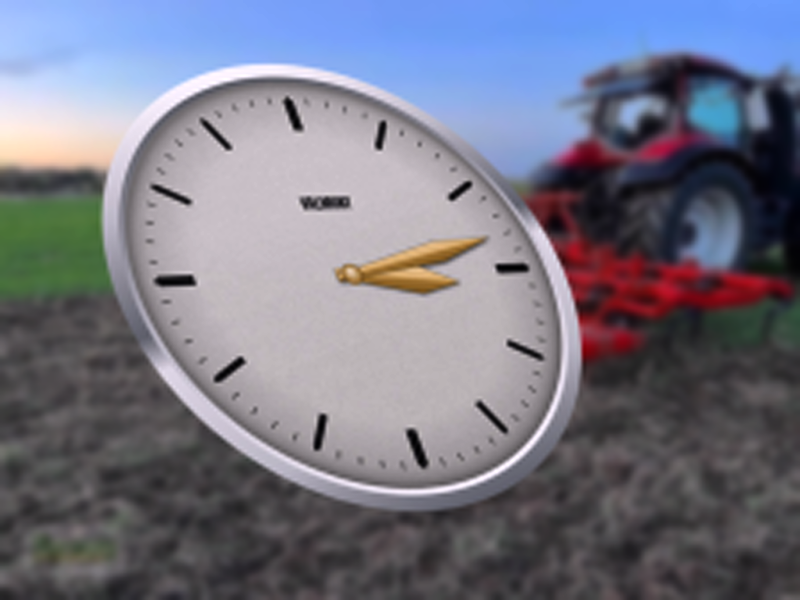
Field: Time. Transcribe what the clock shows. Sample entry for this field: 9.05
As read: 3.13
